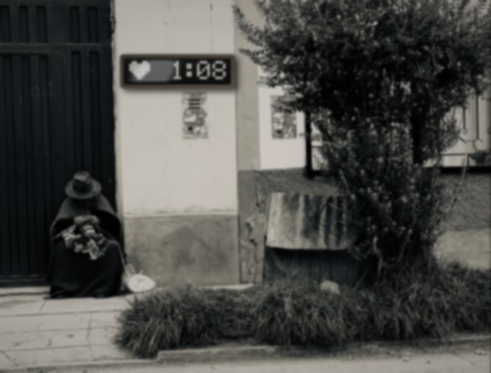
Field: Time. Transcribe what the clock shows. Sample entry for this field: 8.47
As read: 1.08
